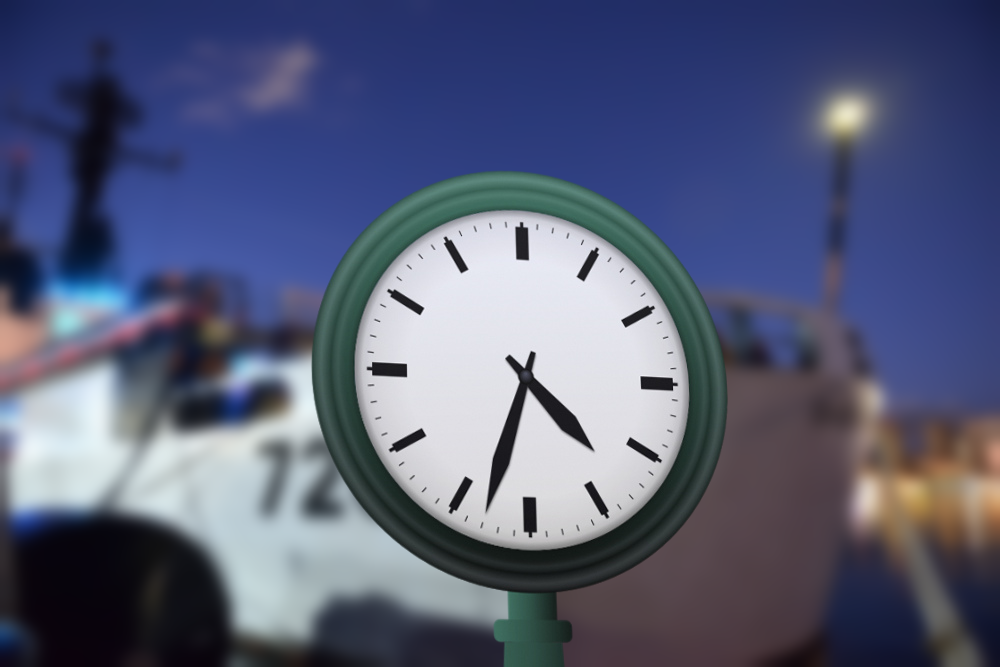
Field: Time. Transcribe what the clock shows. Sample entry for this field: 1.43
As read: 4.33
